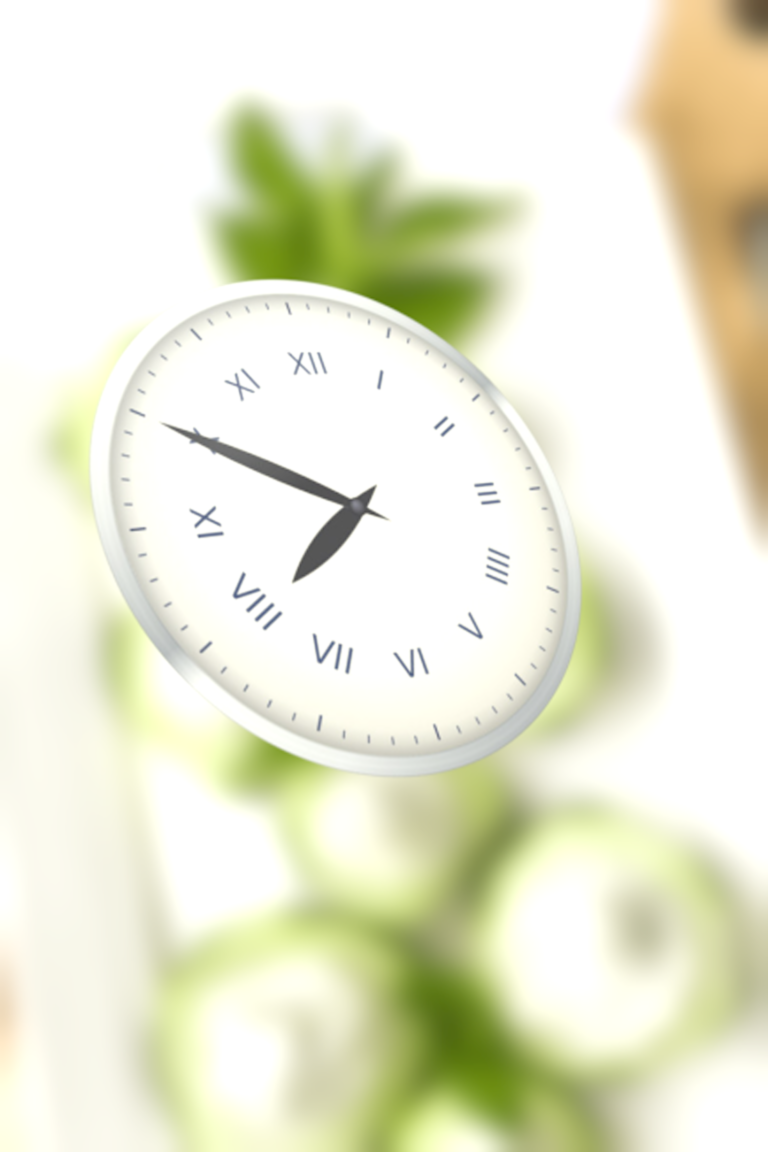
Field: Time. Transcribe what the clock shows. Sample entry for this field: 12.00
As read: 7.50
